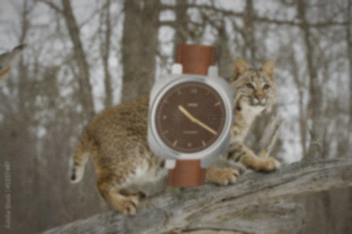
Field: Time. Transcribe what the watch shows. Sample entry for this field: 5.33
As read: 10.20
